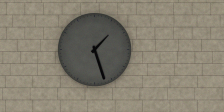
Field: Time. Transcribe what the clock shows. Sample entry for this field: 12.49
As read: 1.27
